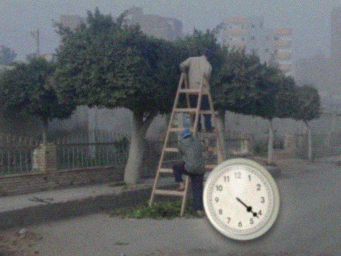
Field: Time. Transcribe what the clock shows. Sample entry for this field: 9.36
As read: 4.22
